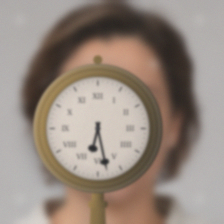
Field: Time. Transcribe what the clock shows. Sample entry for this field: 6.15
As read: 6.28
